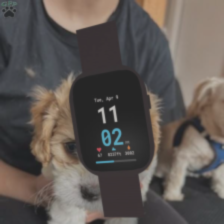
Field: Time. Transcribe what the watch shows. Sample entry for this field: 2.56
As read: 11.02
